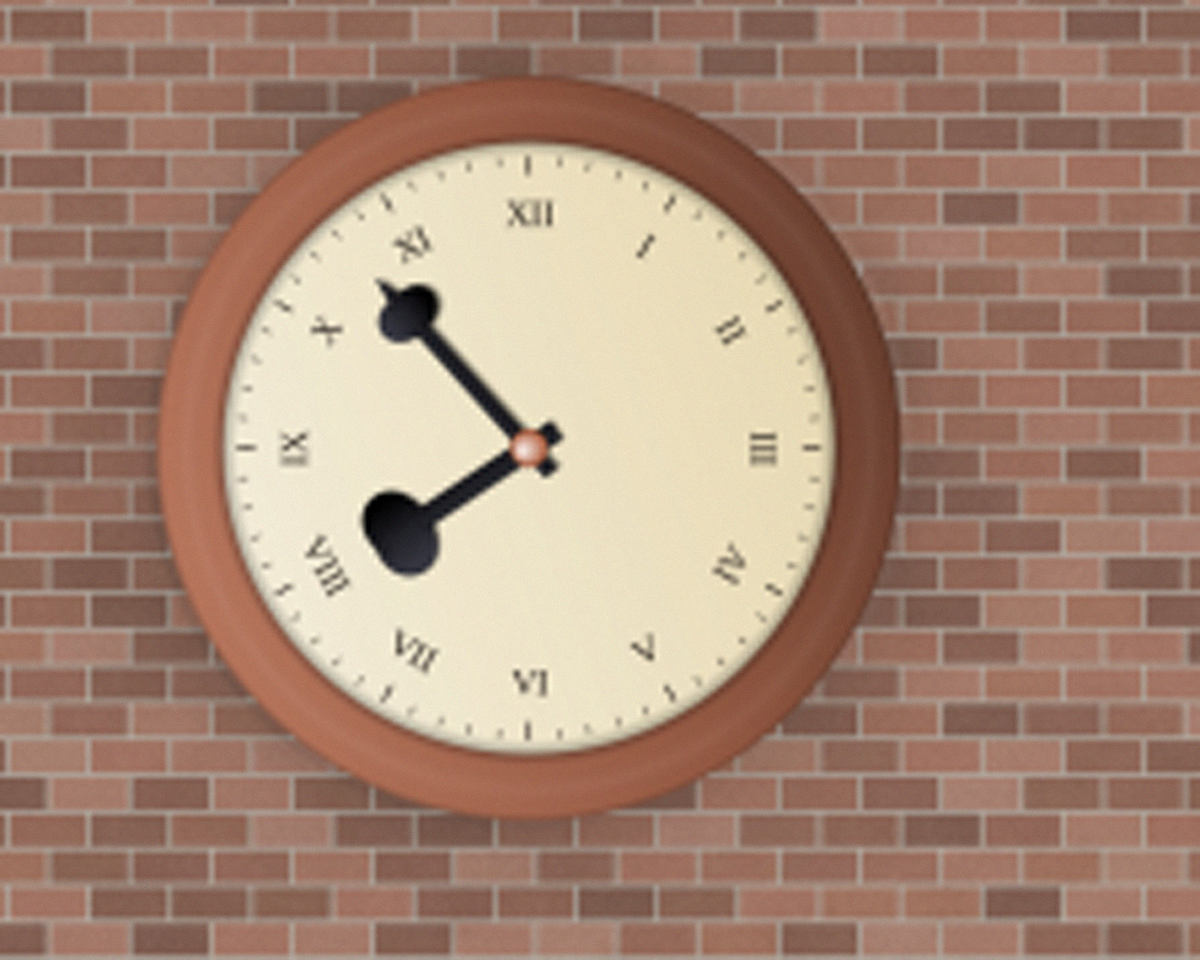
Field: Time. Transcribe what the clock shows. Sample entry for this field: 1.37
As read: 7.53
